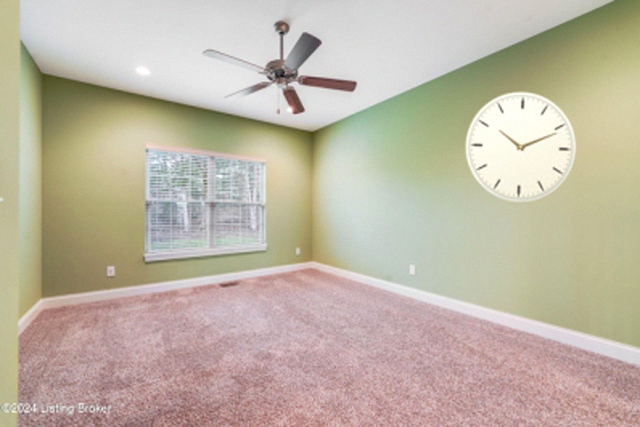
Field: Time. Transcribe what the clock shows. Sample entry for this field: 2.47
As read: 10.11
